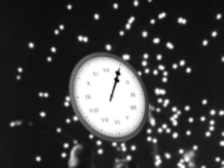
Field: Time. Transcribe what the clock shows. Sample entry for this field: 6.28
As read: 1.05
